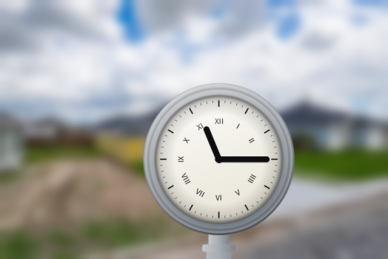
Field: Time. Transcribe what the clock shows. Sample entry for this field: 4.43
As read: 11.15
